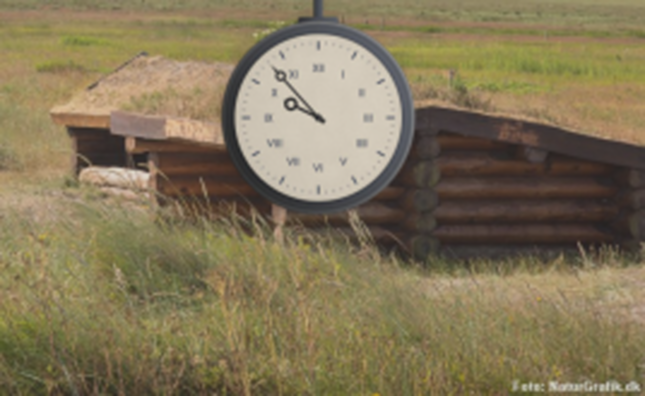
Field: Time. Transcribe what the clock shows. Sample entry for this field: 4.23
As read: 9.53
